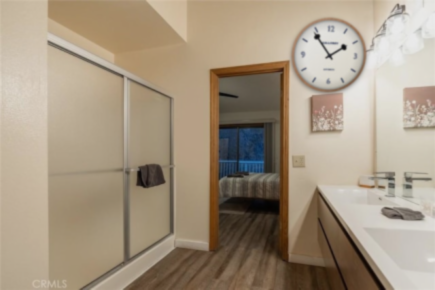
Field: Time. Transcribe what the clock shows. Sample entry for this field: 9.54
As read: 1.54
